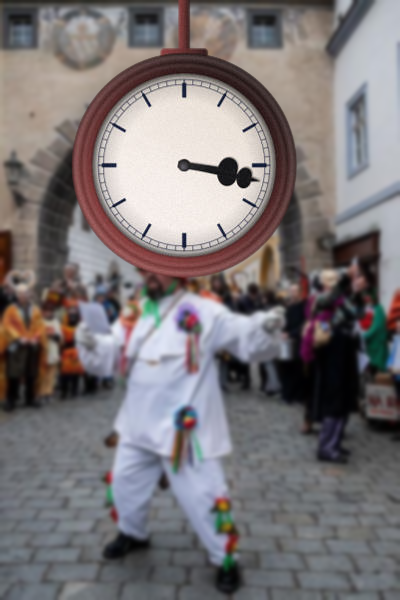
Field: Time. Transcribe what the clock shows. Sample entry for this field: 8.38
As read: 3.17
